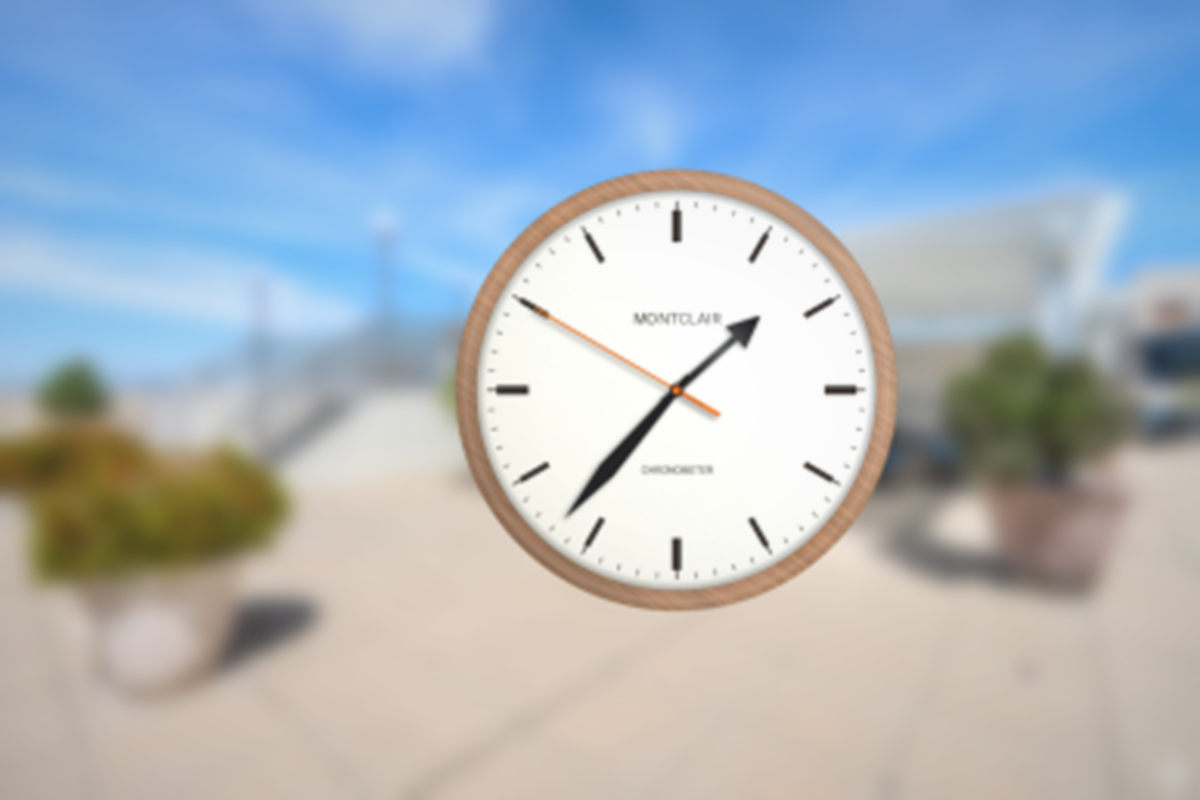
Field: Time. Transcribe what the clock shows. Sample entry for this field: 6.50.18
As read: 1.36.50
